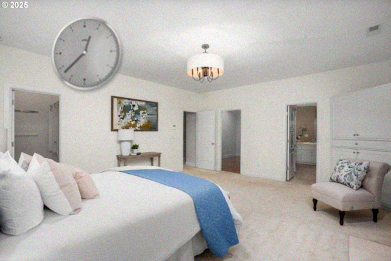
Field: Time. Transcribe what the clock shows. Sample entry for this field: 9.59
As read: 12.38
